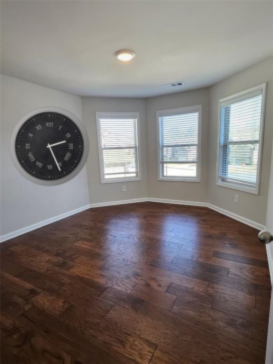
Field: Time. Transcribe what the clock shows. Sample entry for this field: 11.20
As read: 2.26
